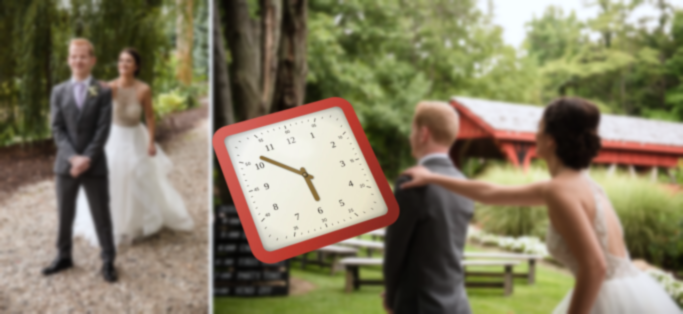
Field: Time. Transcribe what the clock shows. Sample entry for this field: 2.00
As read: 5.52
